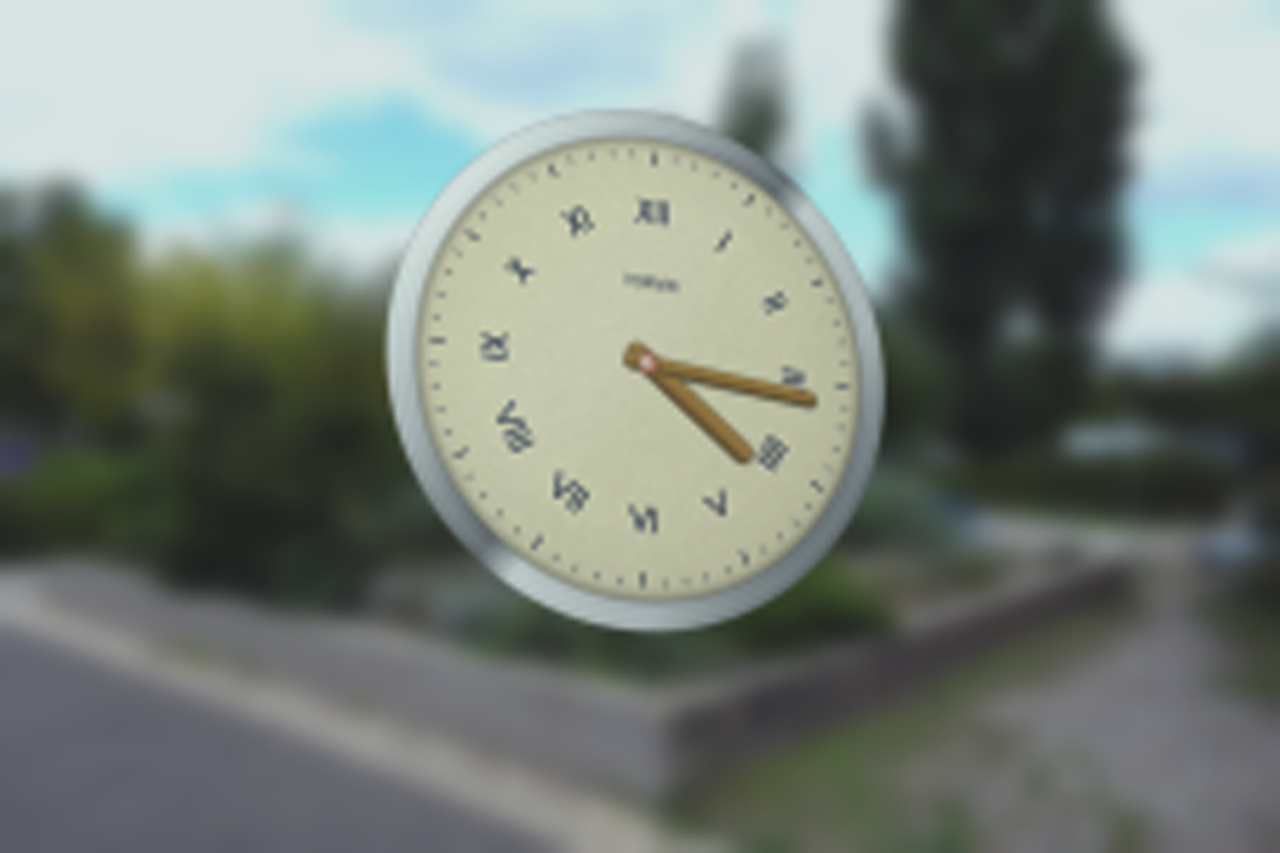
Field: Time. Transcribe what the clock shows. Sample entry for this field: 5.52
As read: 4.16
